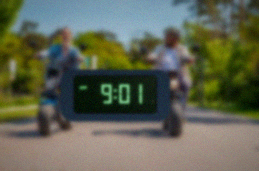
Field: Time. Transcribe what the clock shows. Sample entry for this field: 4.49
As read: 9.01
